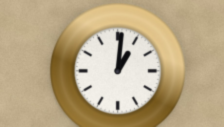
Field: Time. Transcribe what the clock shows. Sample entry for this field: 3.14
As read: 1.01
